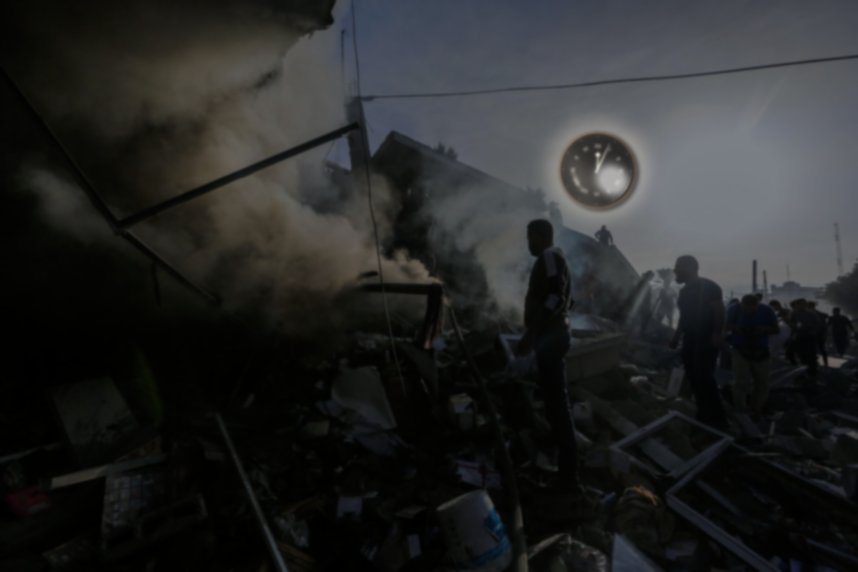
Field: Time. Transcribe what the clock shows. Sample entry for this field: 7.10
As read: 12.04
